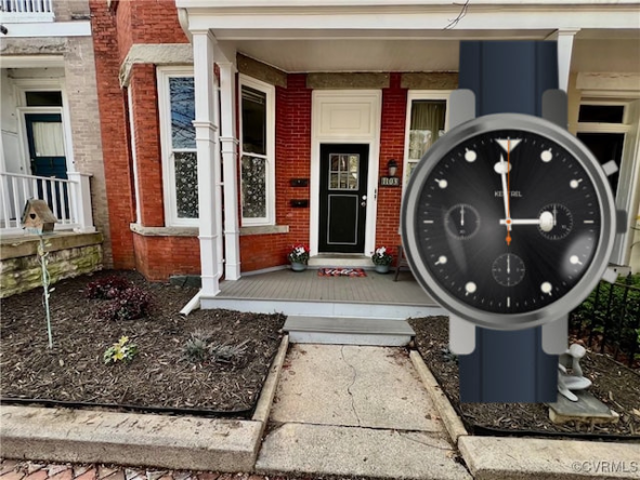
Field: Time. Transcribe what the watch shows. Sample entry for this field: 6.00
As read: 2.59
